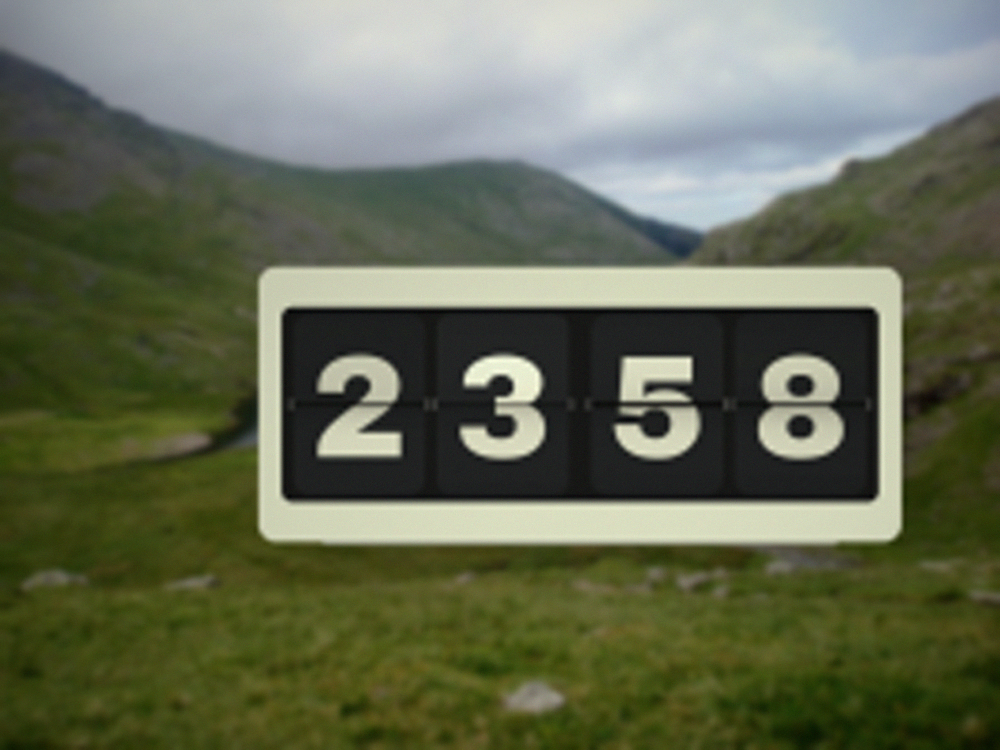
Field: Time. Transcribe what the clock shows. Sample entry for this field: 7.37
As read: 23.58
